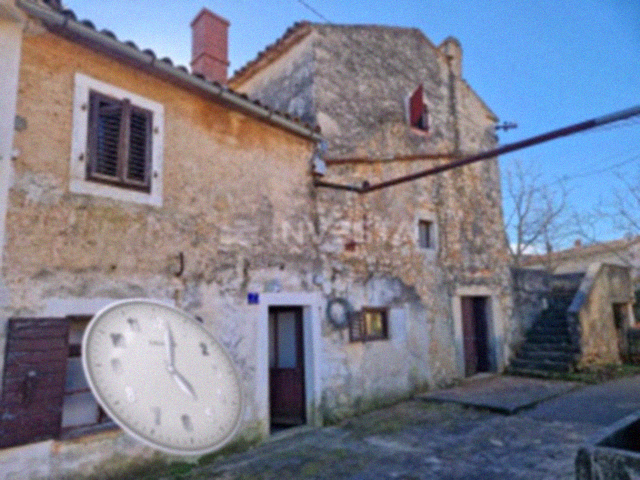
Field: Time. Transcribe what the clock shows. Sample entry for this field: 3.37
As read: 5.02
